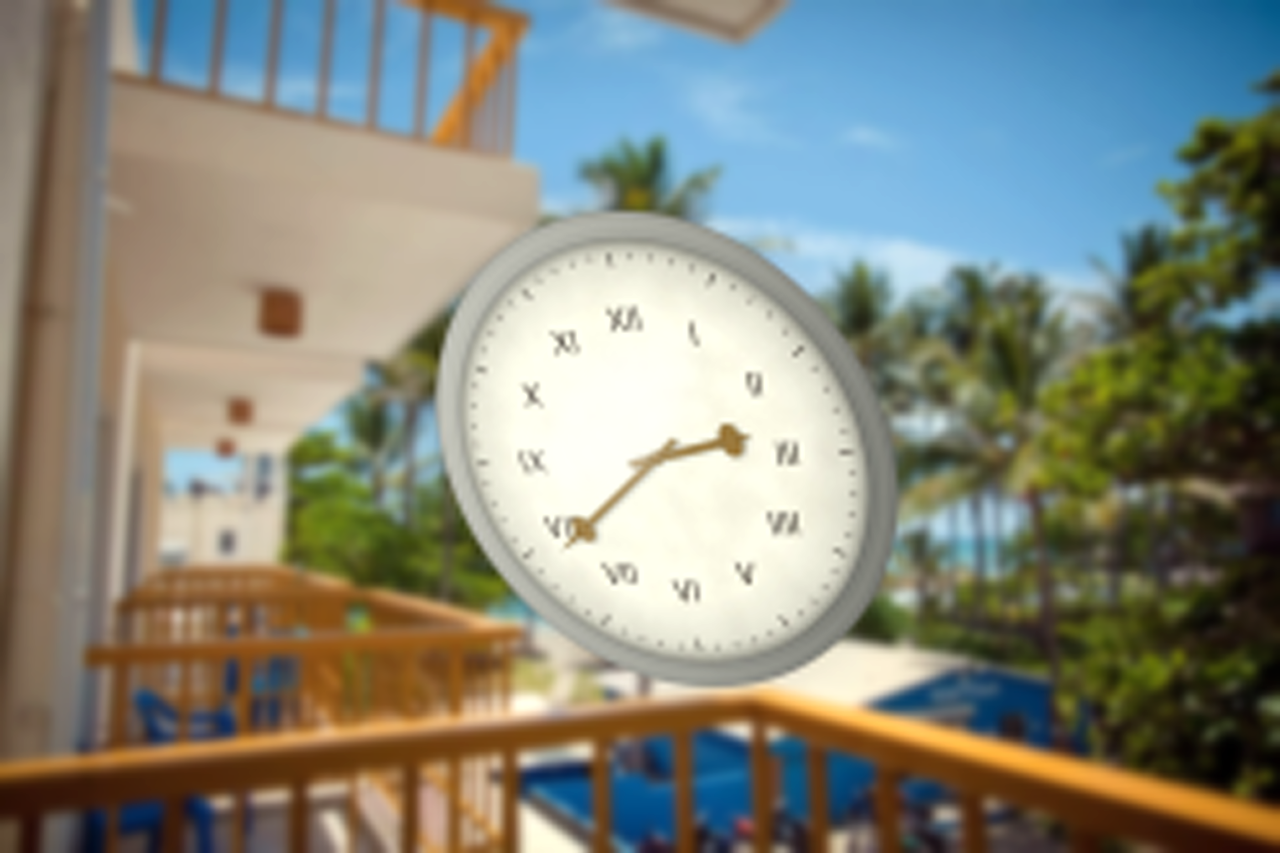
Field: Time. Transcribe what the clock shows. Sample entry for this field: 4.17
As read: 2.39
